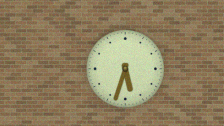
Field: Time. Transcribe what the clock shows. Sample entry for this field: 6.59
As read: 5.33
